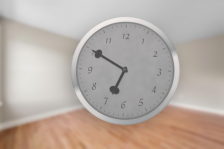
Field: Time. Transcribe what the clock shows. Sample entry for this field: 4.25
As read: 6.50
